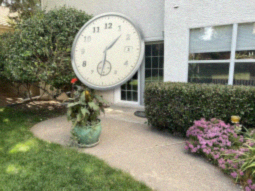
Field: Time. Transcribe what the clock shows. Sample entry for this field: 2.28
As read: 1.31
